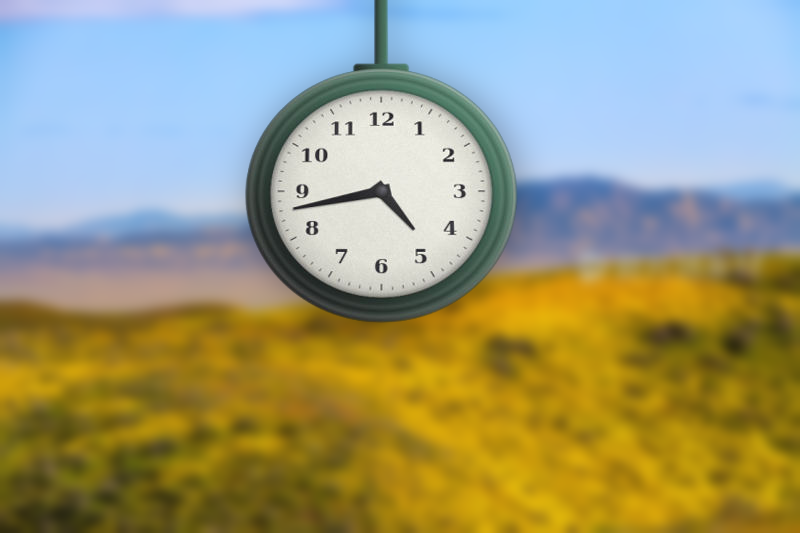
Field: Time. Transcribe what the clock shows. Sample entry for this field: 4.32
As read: 4.43
